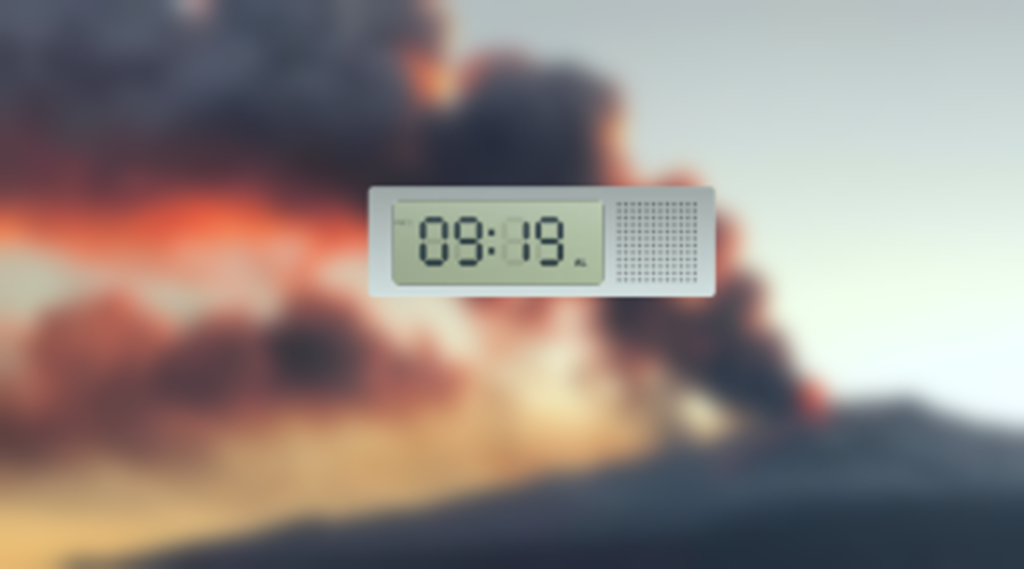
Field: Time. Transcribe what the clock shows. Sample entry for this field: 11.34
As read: 9.19
